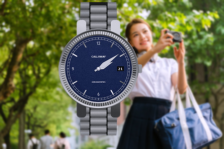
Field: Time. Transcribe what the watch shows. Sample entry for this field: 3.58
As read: 2.09
